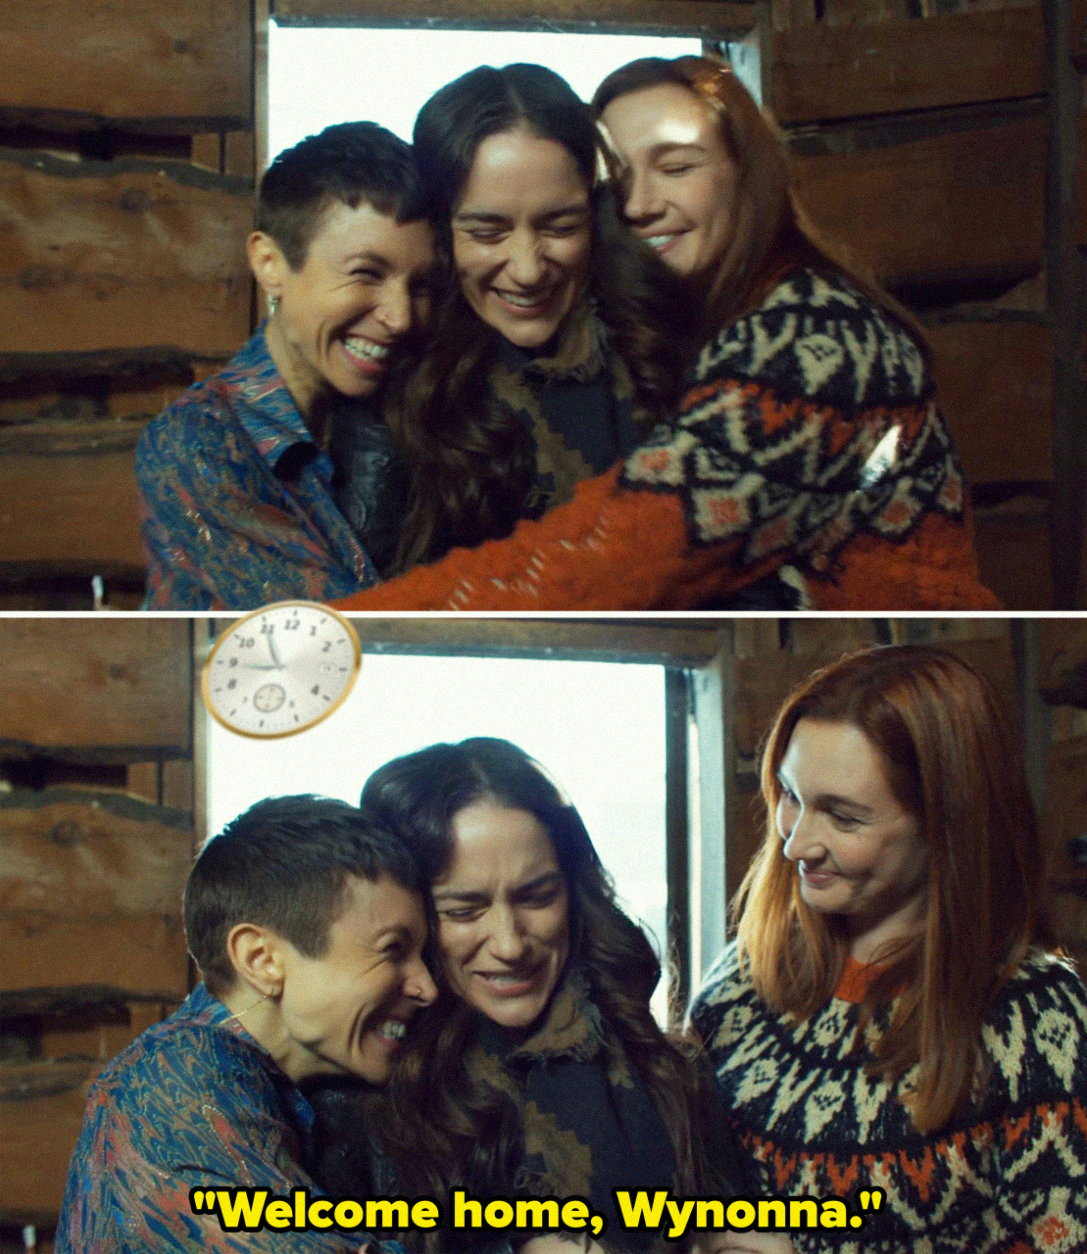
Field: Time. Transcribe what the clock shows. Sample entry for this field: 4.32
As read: 8.55
